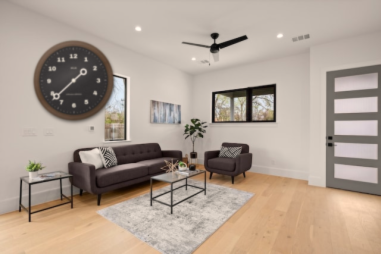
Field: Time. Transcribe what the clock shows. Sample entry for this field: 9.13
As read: 1.38
